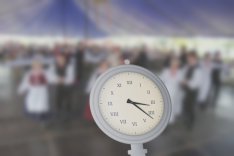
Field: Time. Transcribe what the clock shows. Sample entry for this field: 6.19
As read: 3.22
